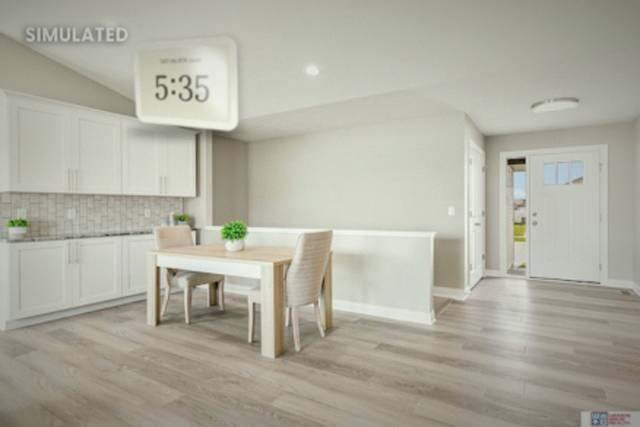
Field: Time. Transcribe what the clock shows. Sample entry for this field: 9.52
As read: 5.35
